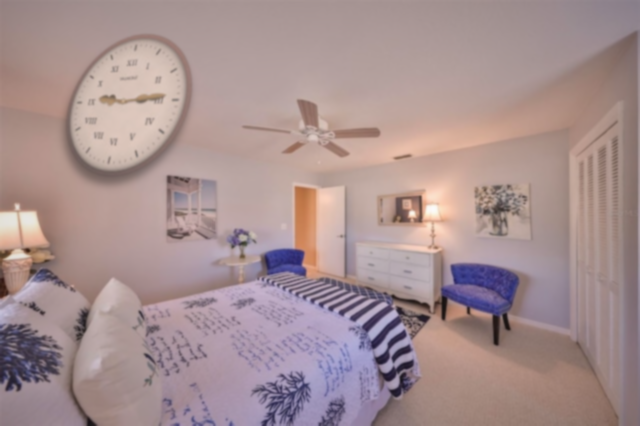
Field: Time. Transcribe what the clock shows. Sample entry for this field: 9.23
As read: 9.14
